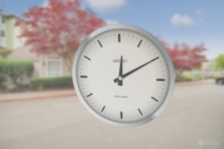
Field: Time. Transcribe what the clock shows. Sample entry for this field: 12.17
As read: 12.10
